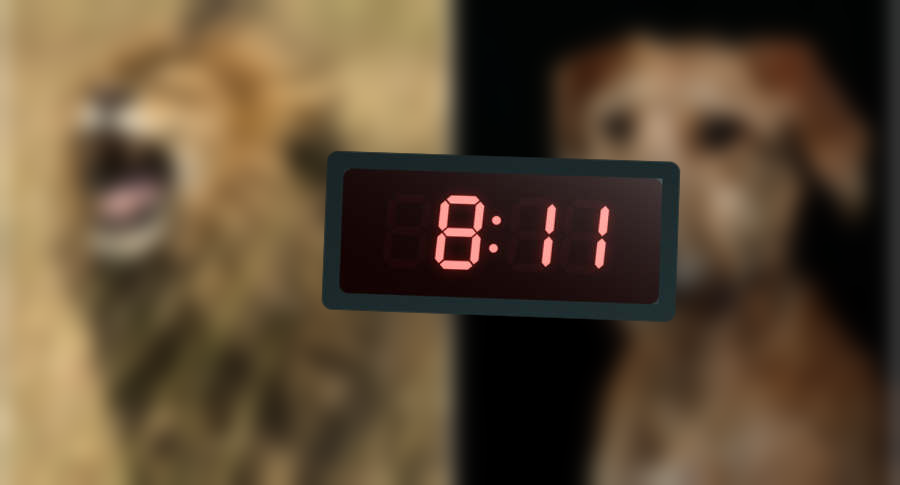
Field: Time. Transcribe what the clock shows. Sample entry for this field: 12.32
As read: 8.11
